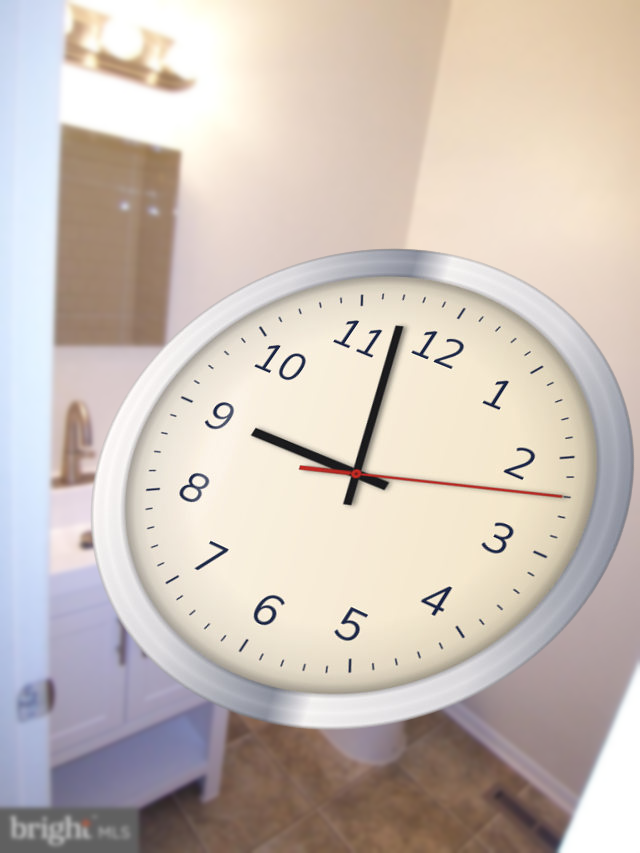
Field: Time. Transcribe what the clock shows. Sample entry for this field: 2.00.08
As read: 8.57.12
